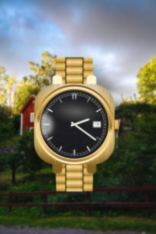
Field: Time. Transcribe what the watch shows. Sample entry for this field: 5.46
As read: 2.21
